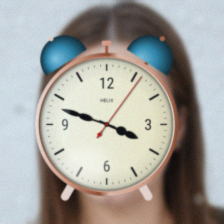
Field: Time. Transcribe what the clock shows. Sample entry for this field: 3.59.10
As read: 3.48.06
